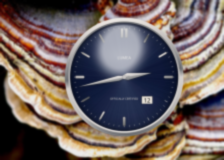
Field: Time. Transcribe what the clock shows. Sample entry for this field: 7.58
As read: 2.43
